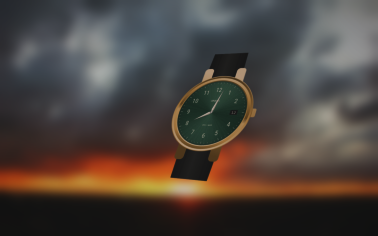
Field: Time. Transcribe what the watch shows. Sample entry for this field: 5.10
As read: 8.02
